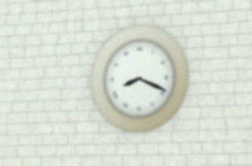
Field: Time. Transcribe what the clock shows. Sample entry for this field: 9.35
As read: 8.19
